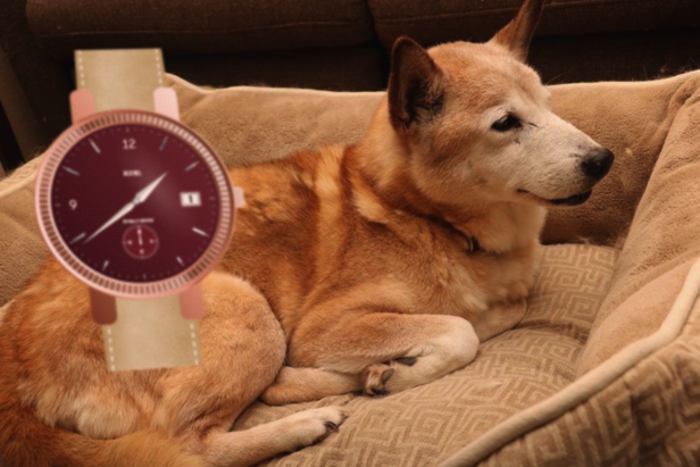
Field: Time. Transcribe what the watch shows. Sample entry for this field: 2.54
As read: 1.39
